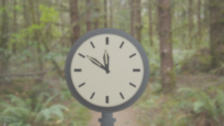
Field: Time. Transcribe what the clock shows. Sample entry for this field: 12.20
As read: 11.51
